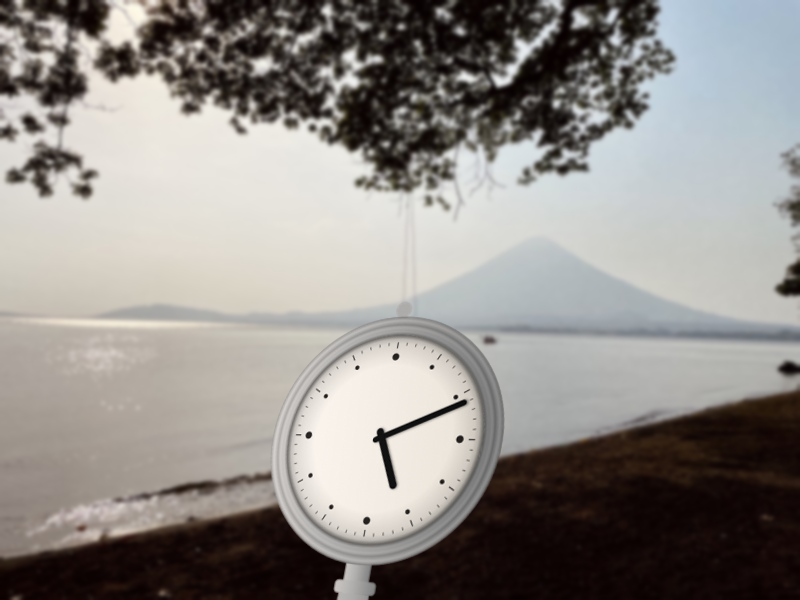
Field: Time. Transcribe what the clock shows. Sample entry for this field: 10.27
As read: 5.11
